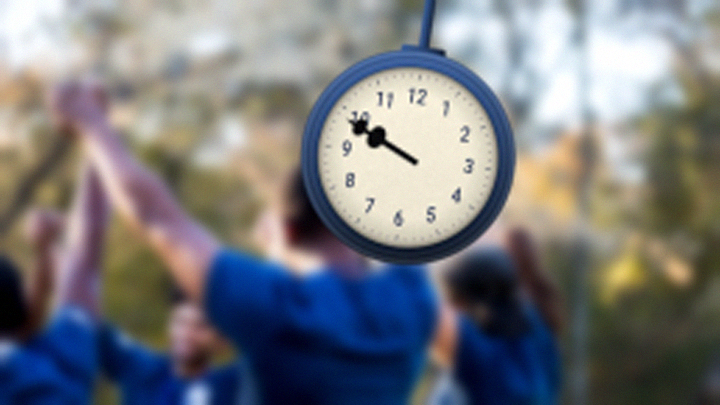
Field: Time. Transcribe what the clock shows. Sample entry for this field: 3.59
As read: 9.49
